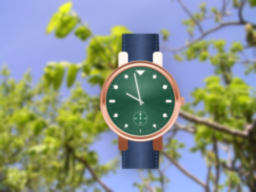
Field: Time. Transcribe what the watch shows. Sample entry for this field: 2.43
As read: 9.58
